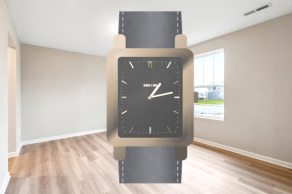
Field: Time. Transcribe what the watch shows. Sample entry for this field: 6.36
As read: 1.13
